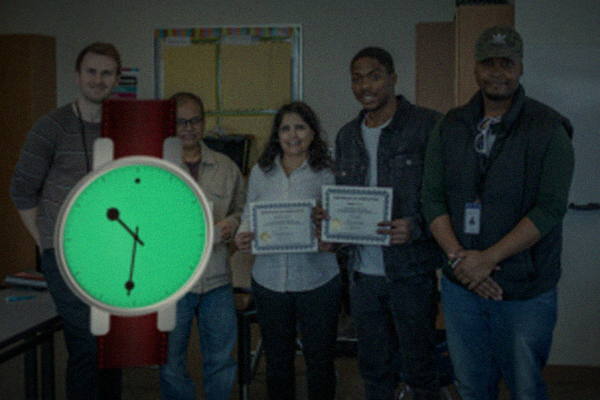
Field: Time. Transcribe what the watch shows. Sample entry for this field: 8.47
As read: 10.31
